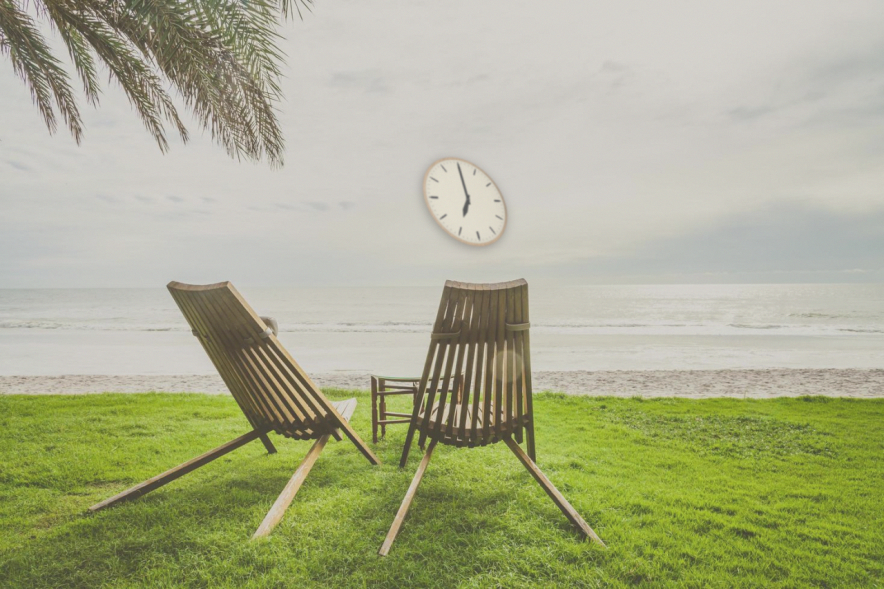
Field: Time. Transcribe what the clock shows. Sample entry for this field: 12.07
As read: 7.00
